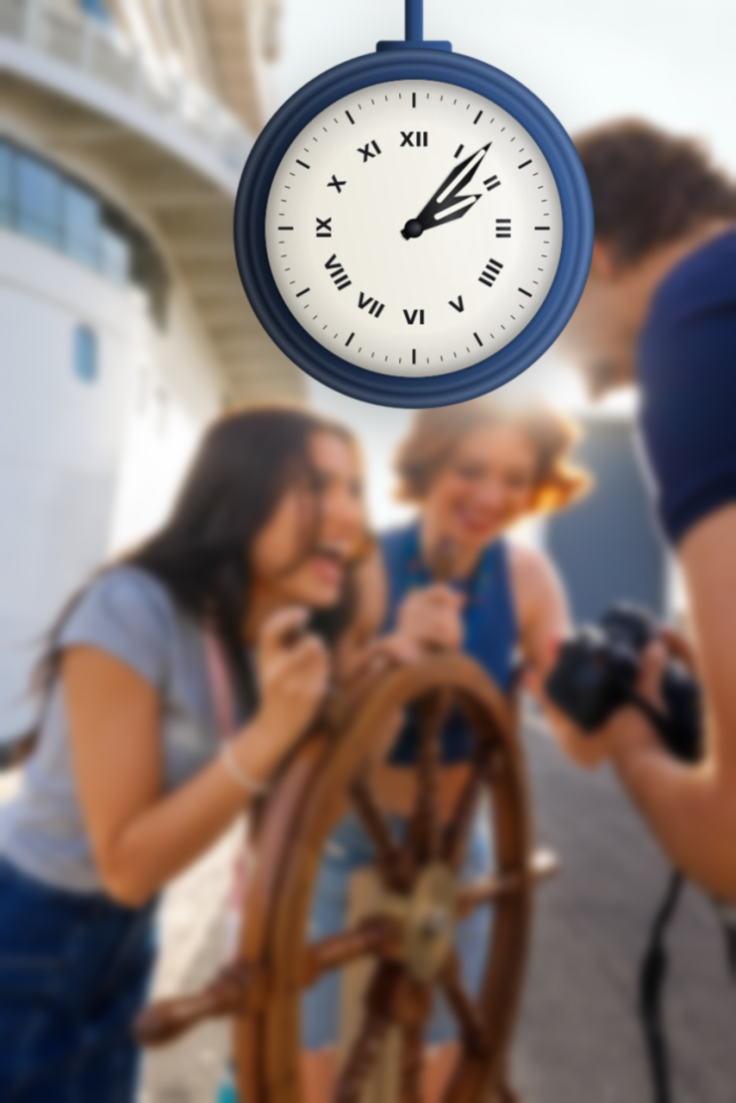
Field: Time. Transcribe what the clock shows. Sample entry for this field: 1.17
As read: 2.07
